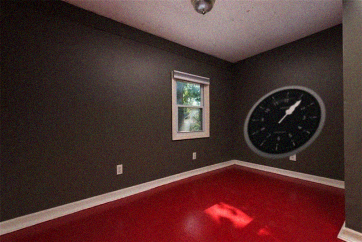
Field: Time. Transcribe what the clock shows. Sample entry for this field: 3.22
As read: 1.06
